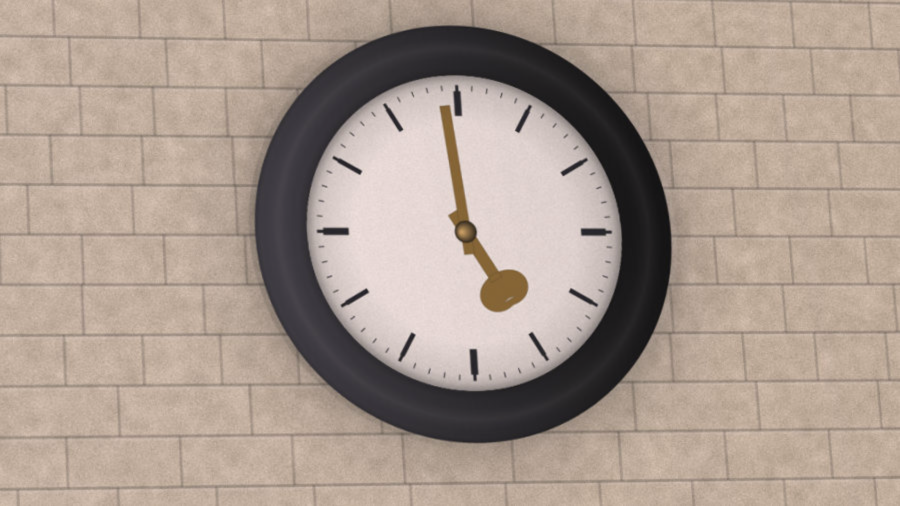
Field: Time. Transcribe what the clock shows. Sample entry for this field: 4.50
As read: 4.59
